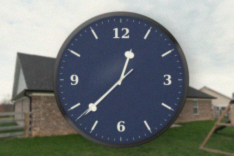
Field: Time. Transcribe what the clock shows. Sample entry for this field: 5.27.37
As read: 12.37.38
